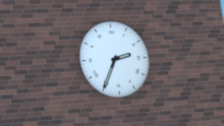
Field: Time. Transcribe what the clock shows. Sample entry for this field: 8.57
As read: 2.35
